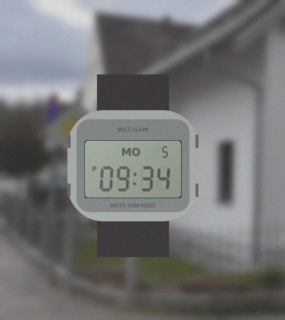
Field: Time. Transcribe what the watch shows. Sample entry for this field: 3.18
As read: 9.34
